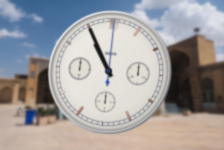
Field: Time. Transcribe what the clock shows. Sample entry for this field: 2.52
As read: 10.55
